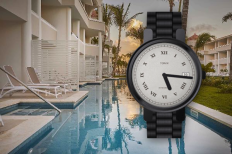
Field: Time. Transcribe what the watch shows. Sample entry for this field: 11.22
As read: 5.16
